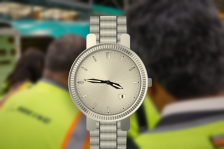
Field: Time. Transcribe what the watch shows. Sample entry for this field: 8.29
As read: 3.46
